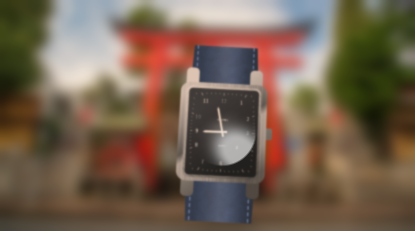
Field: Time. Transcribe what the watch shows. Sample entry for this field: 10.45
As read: 8.58
